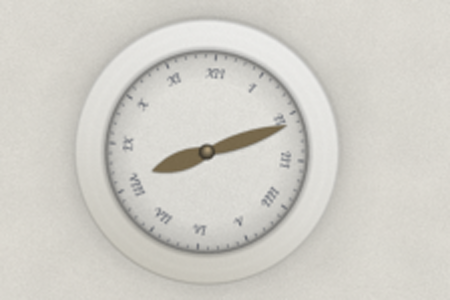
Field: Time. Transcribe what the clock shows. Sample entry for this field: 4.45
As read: 8.11
